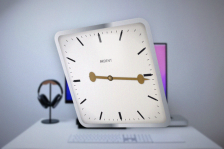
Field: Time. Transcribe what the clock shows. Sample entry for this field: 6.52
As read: 9.16
